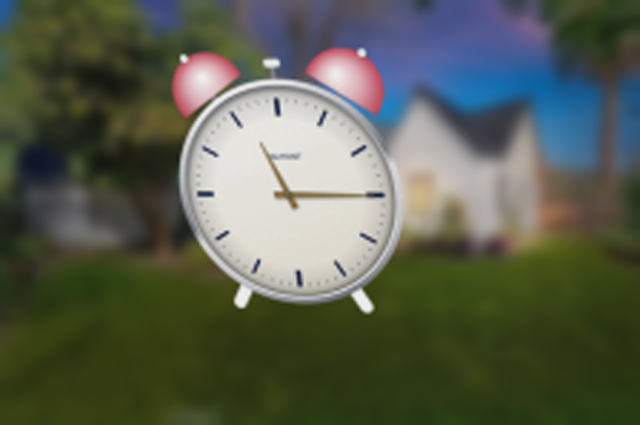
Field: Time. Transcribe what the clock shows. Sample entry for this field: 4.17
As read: 11.15
